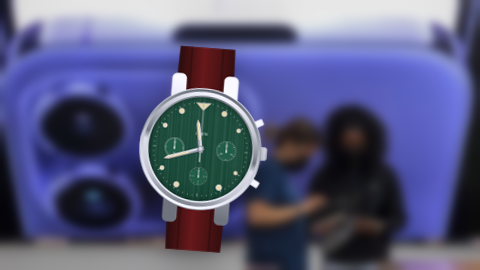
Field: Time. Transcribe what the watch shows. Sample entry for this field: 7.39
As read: 11.42
